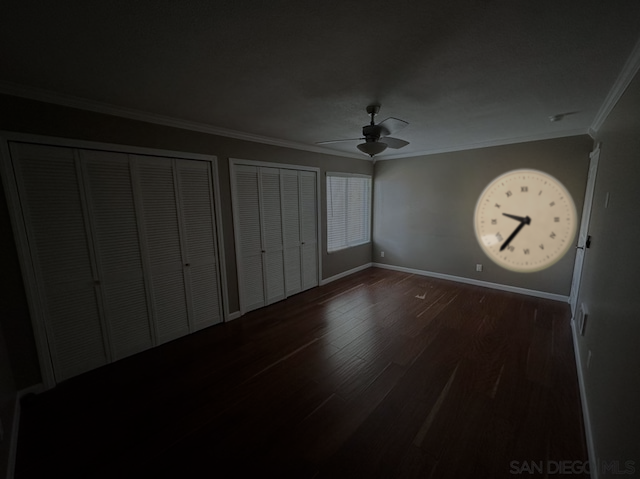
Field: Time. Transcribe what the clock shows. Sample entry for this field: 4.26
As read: 9.37
